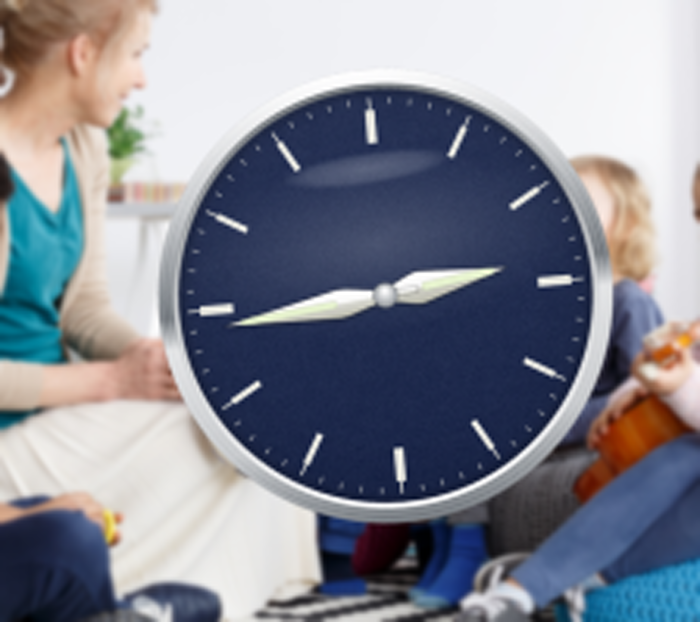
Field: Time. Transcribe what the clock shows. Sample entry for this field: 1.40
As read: 2.44
